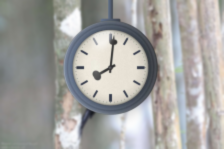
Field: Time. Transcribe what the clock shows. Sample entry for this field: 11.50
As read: 8.01
